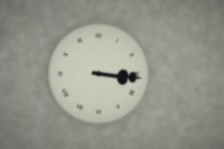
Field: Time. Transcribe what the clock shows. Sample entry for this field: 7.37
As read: 3.16
